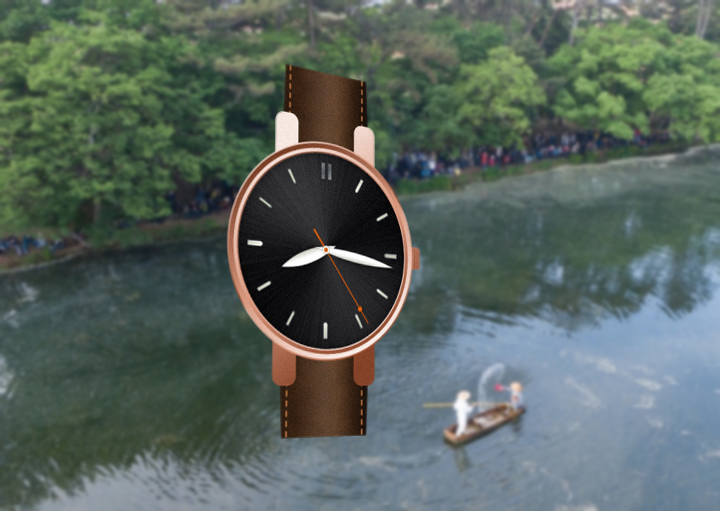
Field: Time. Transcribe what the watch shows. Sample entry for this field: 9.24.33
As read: 8.16.24
